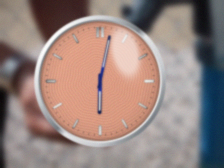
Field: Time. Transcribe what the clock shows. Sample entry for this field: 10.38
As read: 6.02
